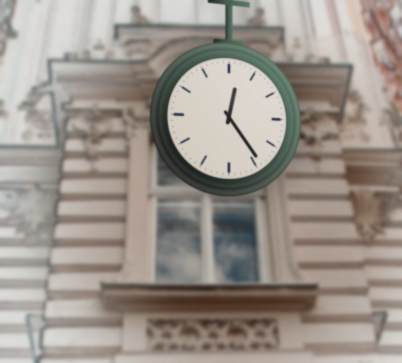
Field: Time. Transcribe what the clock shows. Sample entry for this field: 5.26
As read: 12.24
